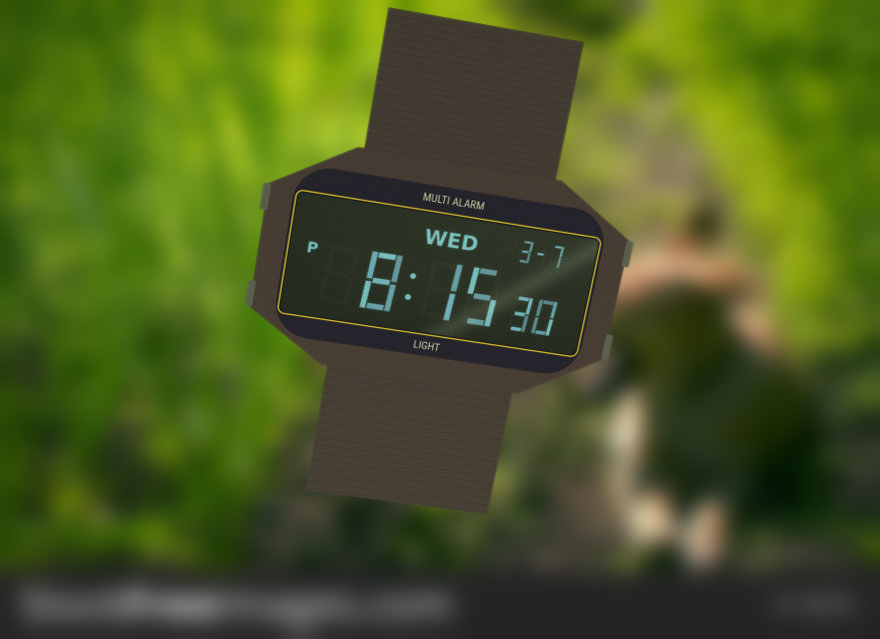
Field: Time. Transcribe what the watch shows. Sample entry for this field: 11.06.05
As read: 8.15.30
